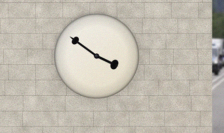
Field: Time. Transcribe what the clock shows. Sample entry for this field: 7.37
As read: 3.51
